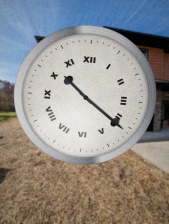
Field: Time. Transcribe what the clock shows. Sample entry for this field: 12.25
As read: 10.21
